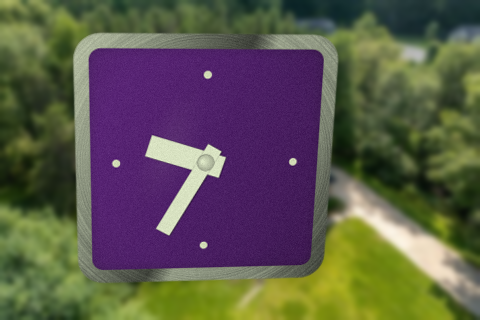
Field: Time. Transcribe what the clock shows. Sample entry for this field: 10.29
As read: 9.35
